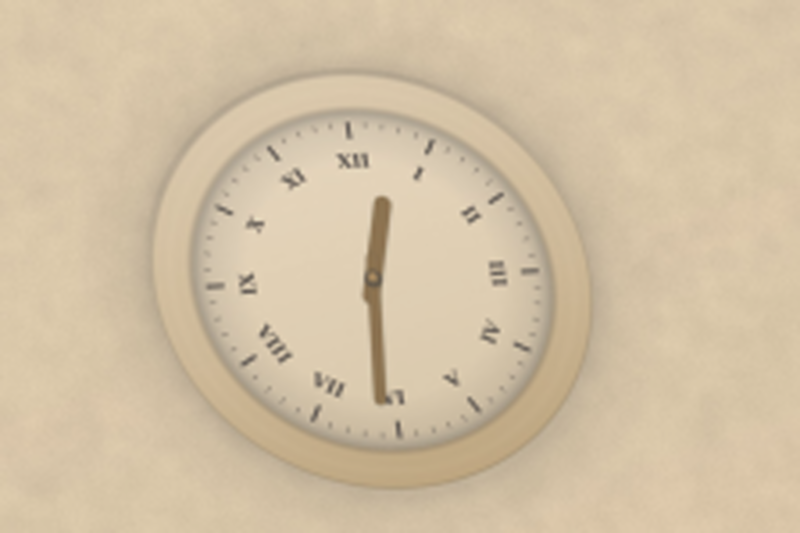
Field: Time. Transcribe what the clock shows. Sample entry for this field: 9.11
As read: 12.31
